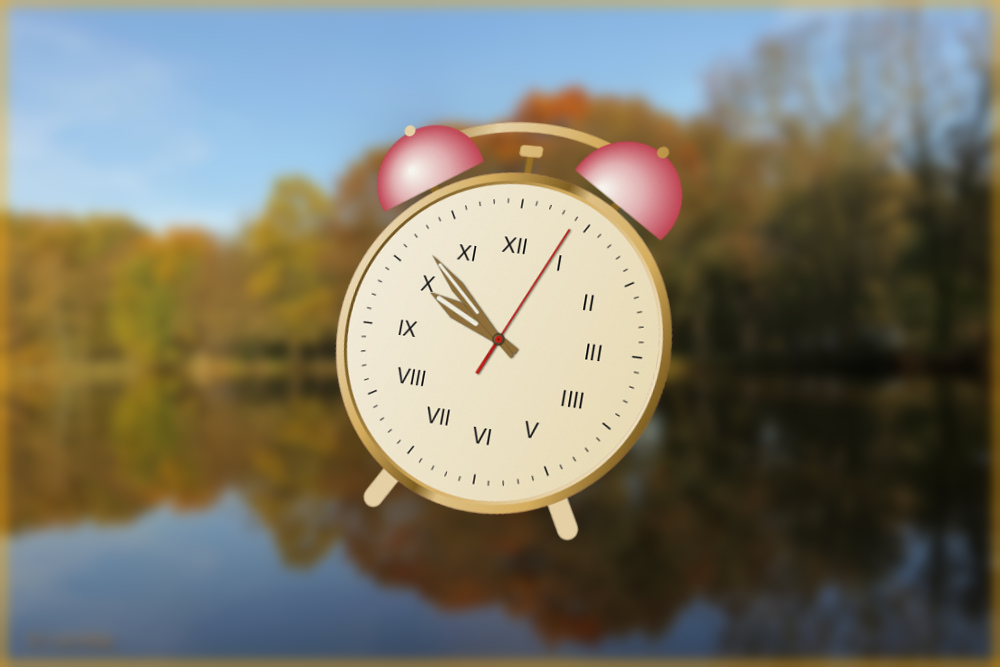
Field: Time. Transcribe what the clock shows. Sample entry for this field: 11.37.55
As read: 9.52.04
